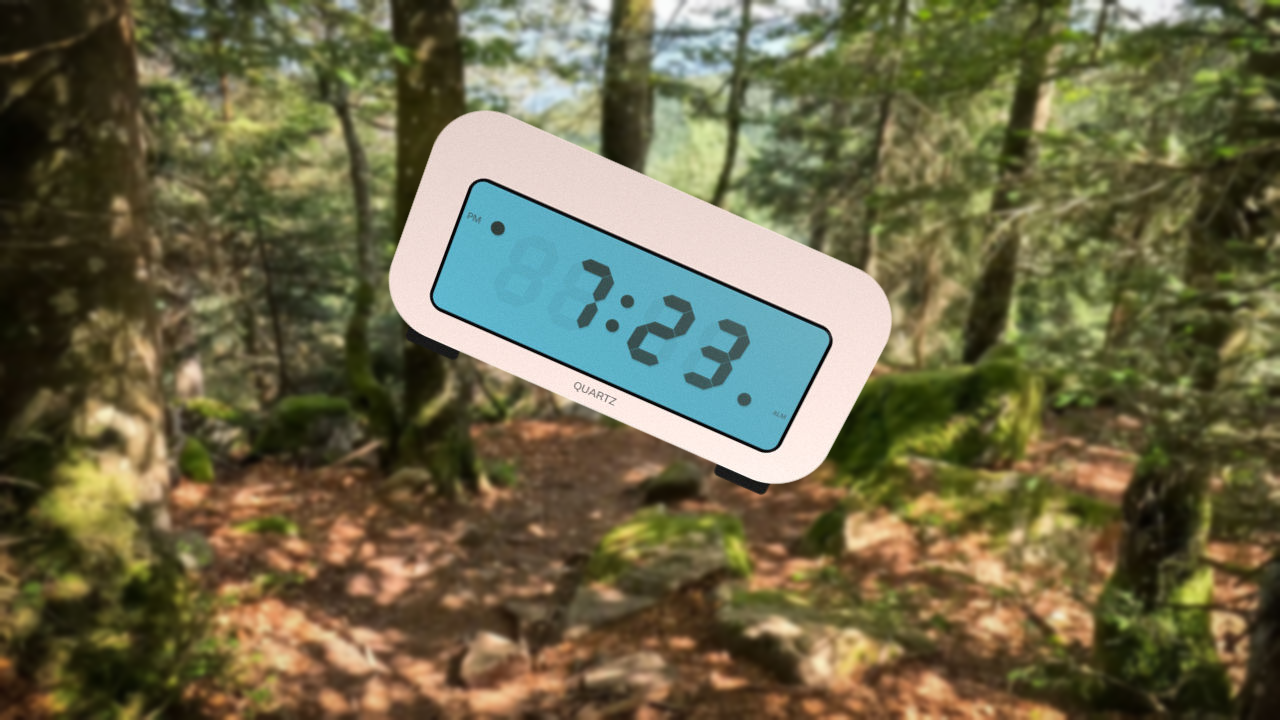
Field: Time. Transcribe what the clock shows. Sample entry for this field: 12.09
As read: 7.23
